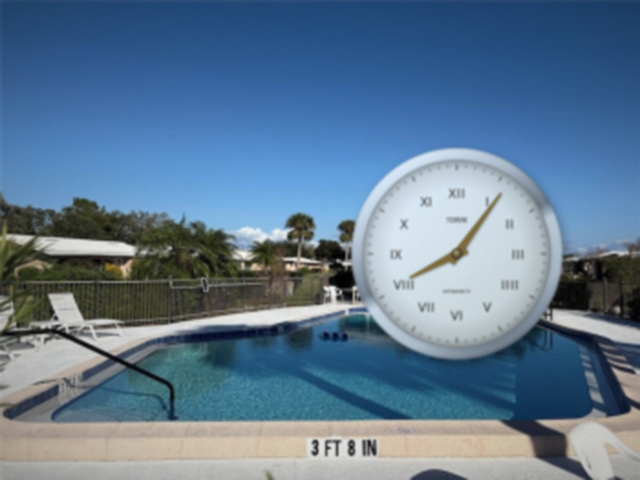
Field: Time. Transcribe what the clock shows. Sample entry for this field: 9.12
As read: 8.06
